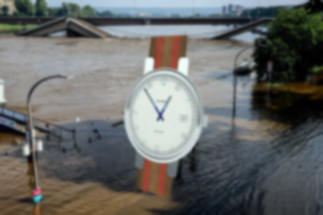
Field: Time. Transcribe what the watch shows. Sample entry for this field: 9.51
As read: 12.53
